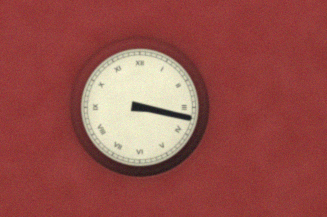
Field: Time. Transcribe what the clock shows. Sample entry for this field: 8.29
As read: 3.17
